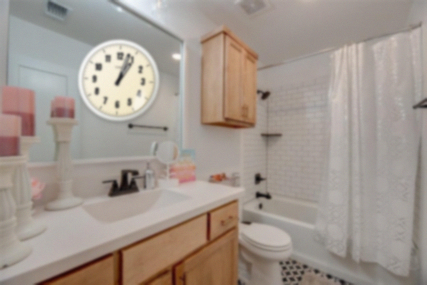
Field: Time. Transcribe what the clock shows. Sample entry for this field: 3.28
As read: 1.03
